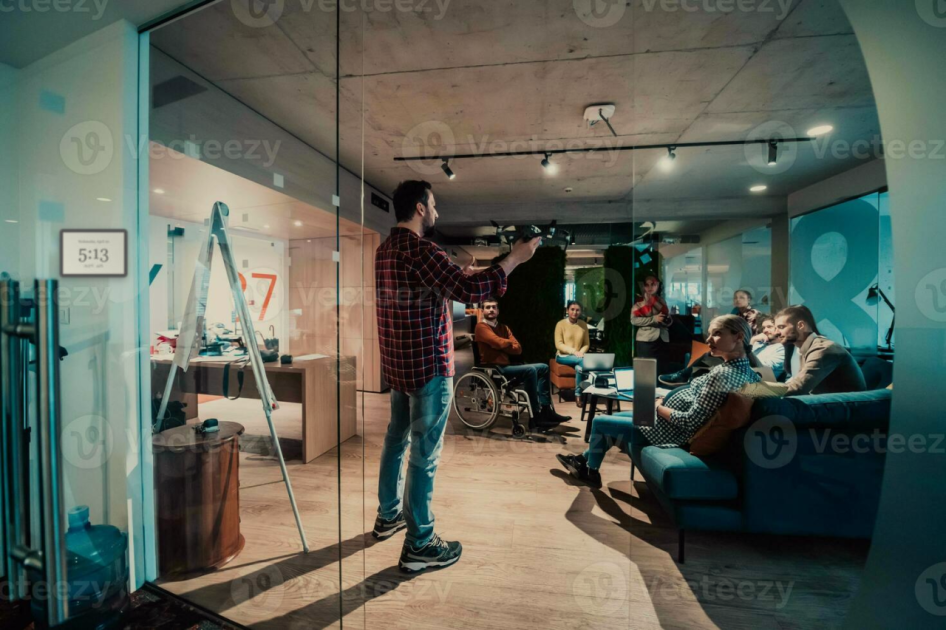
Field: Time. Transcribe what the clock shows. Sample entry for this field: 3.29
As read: 5.13
